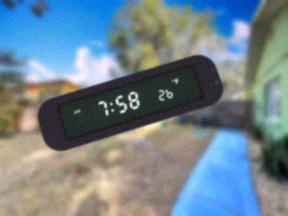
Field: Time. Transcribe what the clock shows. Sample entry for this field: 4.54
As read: 7.58
